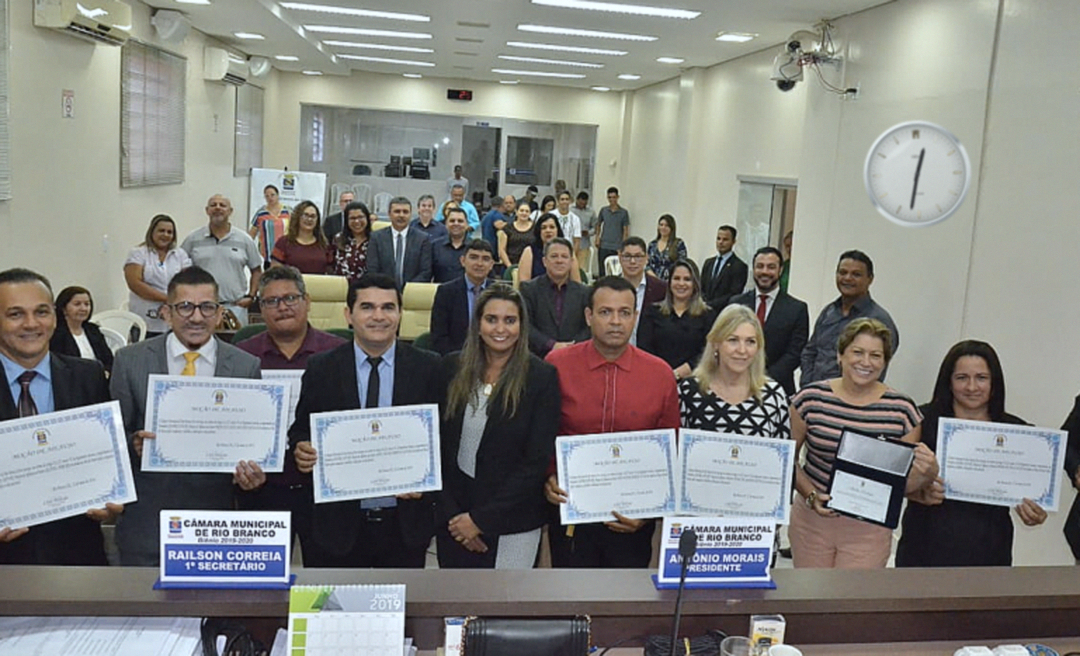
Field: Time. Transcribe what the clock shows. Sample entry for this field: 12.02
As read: 12.32
